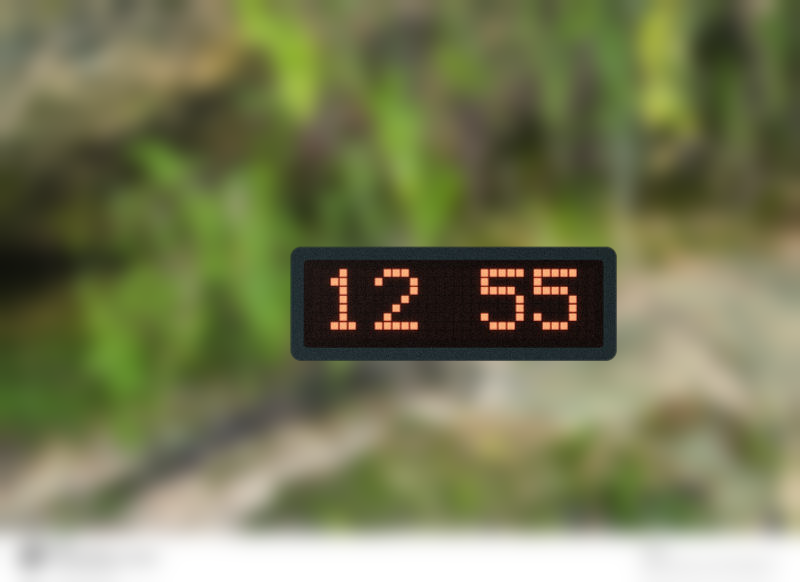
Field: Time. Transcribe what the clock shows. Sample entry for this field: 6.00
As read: 12.55
